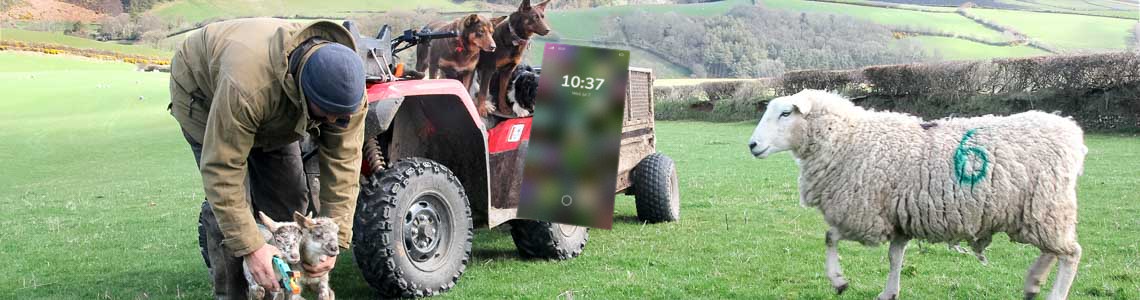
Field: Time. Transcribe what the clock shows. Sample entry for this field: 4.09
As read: 10.37
